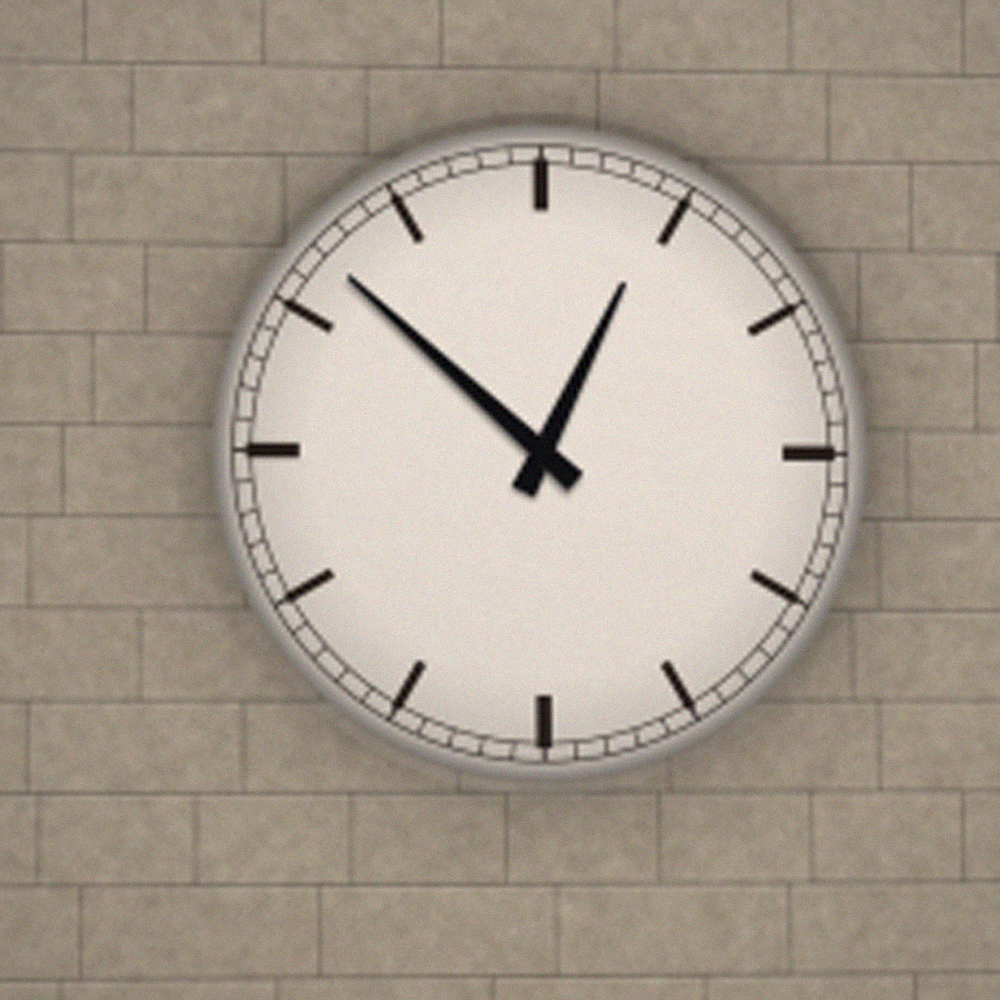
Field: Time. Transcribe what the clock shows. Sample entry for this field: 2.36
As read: 12.52
